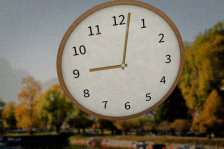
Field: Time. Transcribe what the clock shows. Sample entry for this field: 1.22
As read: 9.02
